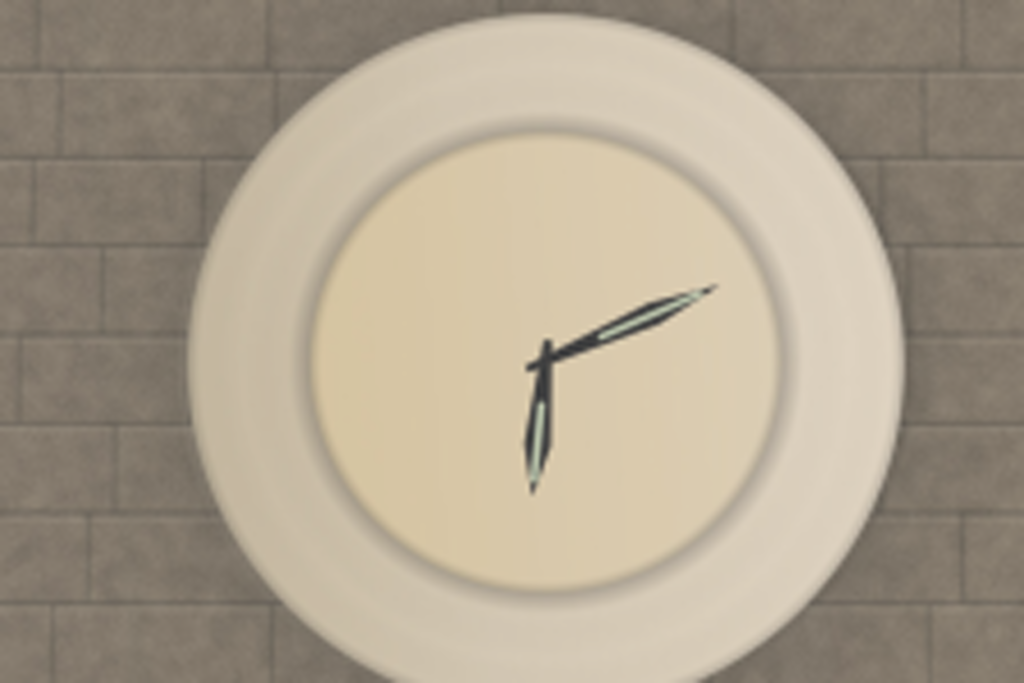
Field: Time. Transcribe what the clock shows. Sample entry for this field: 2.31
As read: 6.11
